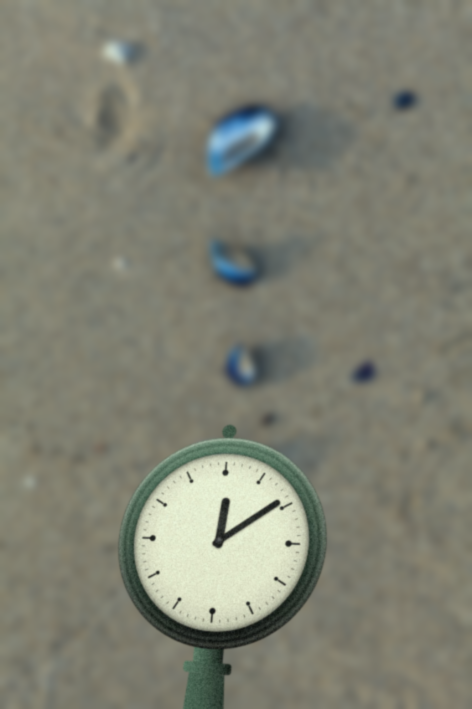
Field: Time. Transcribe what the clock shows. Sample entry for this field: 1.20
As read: 12.09
